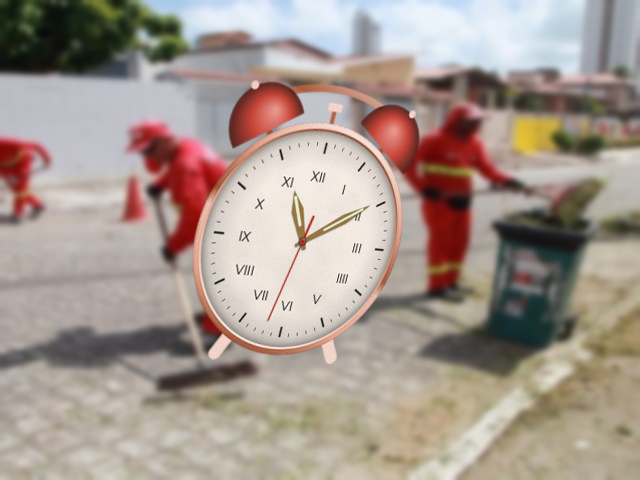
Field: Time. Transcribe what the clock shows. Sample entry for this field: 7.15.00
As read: 11.09.32
